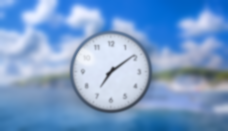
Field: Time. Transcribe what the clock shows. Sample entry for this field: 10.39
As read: 7.09
